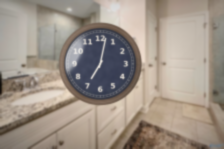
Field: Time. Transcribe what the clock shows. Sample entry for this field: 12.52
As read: 7.02
